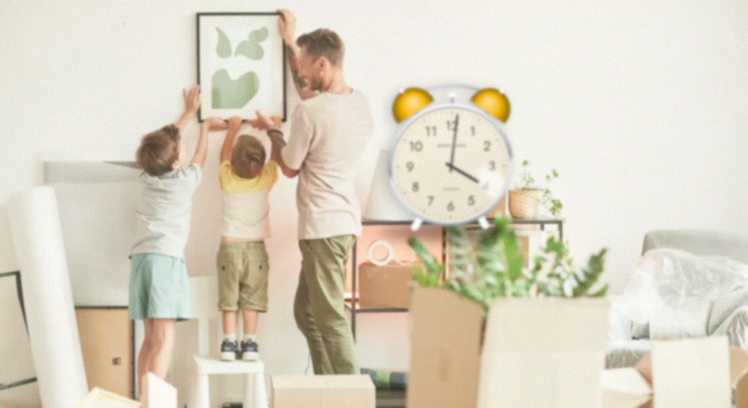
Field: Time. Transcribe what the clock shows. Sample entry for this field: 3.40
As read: 4.01
